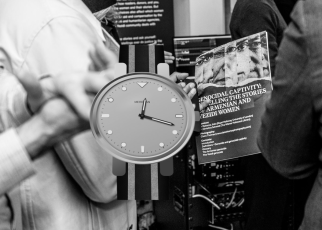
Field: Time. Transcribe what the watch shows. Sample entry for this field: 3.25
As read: 12.18
